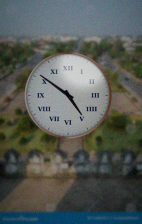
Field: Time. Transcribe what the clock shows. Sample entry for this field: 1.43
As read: 4.51
